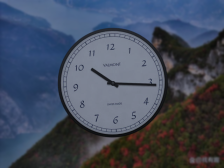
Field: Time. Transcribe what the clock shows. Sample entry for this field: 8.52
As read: 10.16
